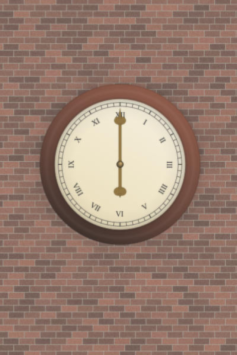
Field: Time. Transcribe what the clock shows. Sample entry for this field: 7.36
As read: 6.00
